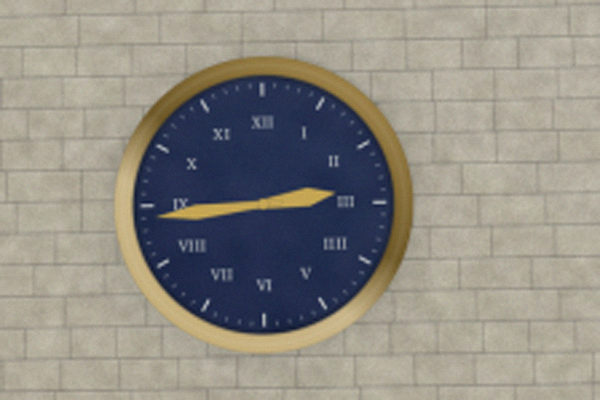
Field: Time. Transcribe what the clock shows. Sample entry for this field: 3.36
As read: 2.44
